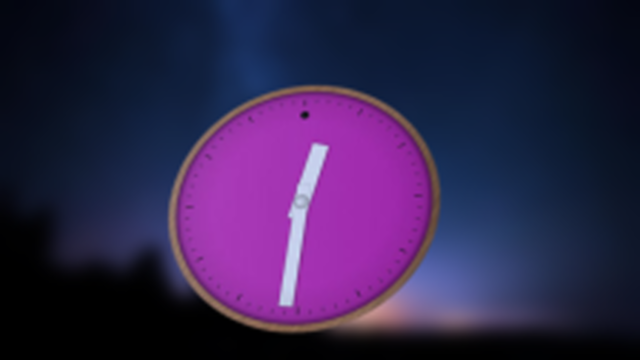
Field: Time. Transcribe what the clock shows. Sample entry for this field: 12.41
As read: 12.31
